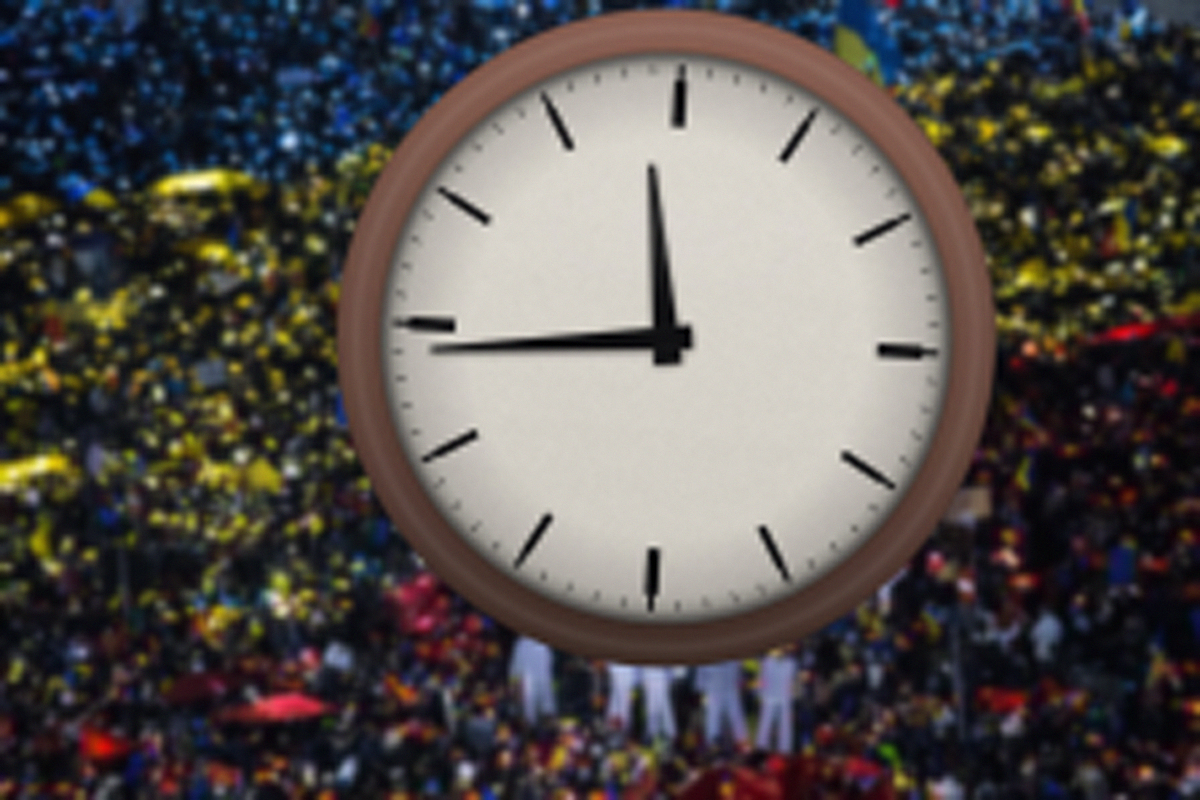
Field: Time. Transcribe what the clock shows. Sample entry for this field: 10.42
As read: 11.44
